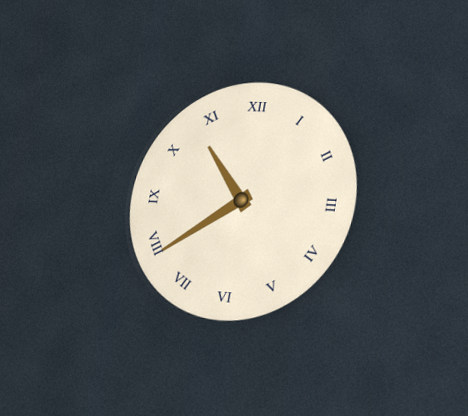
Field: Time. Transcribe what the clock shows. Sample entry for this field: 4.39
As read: 10.39
